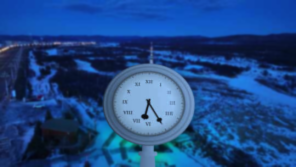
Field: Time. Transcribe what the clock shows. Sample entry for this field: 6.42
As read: 6.25
